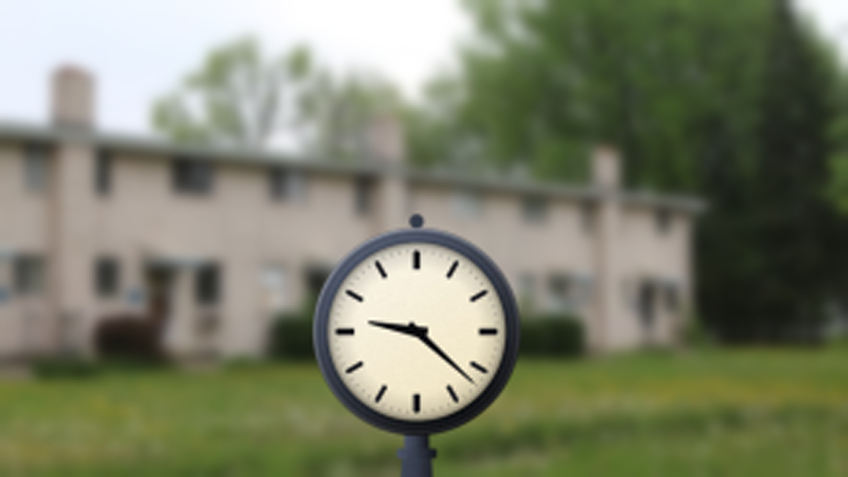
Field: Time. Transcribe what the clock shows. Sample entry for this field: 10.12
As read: 9.22
